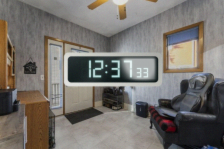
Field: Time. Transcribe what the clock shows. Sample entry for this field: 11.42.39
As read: 12.37.33
